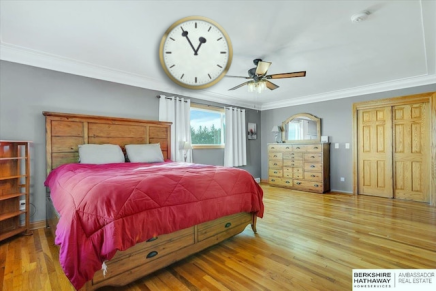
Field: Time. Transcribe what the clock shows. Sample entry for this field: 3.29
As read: 12.55
